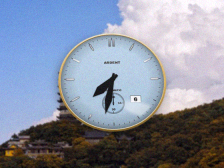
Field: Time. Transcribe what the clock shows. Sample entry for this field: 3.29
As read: 7.32
